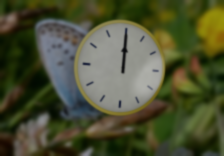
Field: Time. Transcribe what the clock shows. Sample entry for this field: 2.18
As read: 12.00
